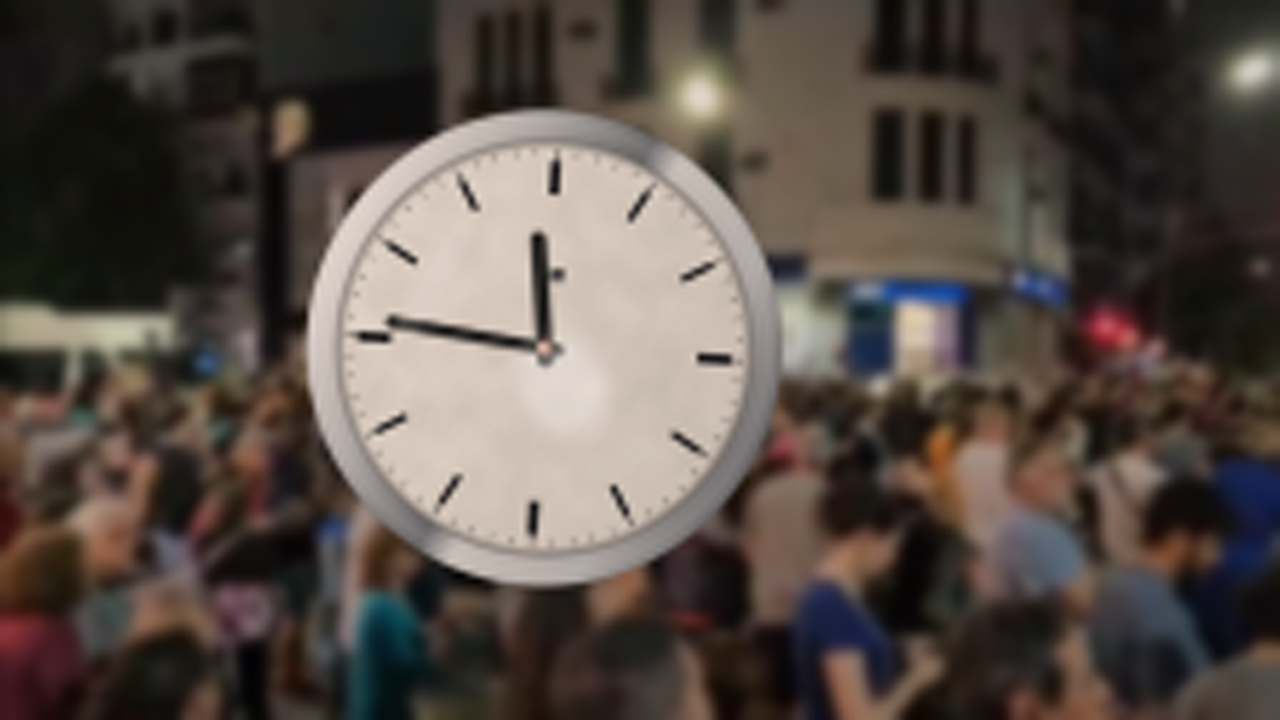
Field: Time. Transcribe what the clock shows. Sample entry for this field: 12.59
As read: 11.46
